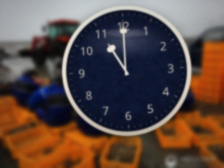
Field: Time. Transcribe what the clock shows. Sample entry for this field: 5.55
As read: 11.00
